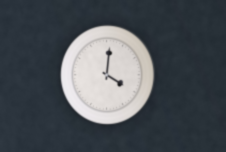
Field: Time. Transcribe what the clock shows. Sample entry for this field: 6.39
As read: 4.01
